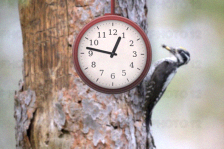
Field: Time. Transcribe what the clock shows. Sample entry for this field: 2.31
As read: 12.47
